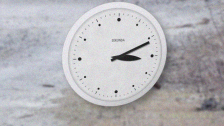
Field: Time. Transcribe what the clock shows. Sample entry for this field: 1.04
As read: 3.11
